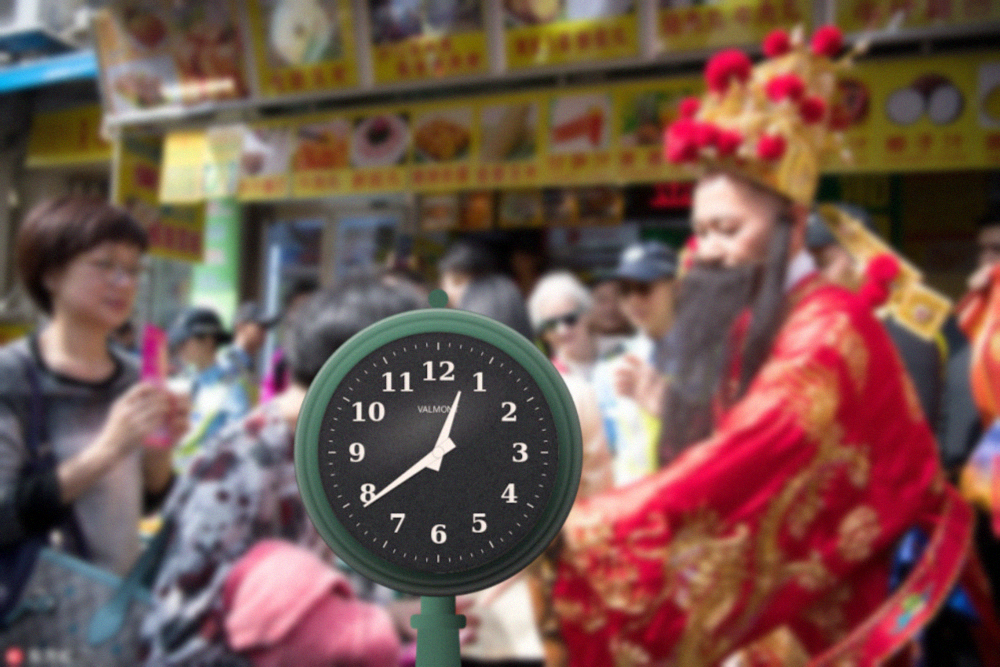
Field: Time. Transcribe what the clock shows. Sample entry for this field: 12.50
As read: 12.39
